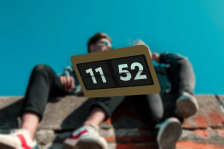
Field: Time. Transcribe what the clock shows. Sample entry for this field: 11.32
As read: 11.52
